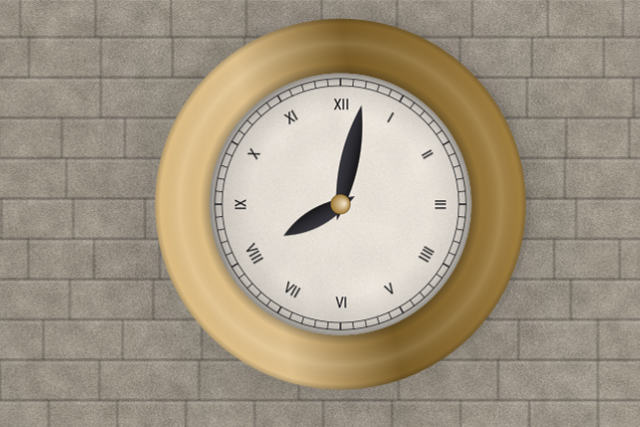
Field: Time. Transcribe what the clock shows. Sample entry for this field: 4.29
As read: 8.02
